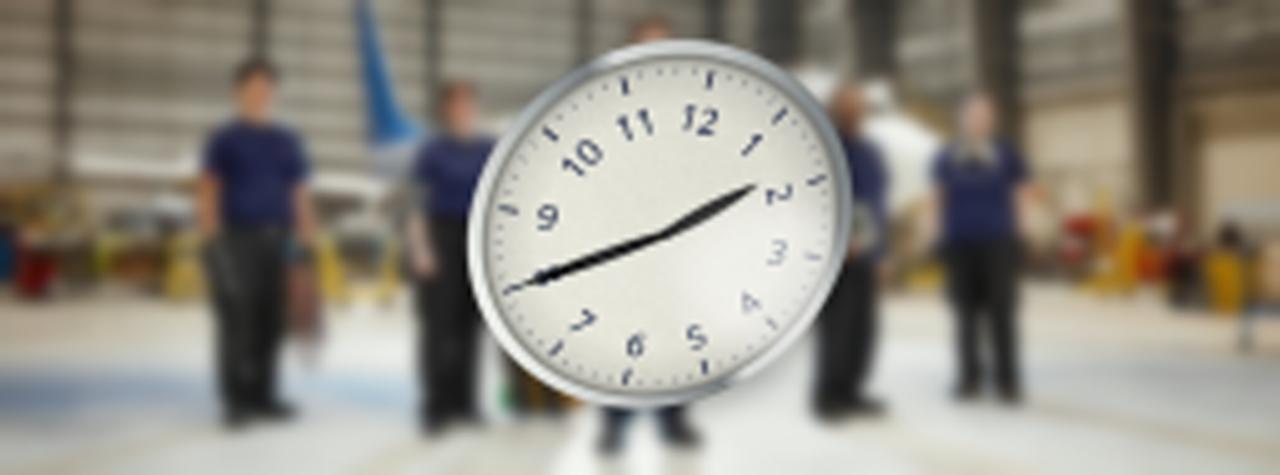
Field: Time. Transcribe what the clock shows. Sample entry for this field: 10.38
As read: 1.40
